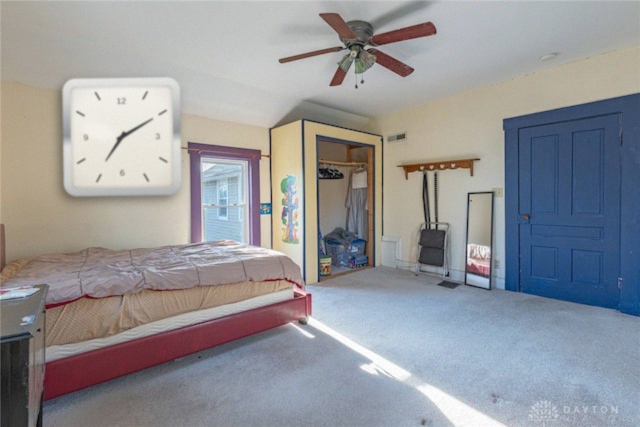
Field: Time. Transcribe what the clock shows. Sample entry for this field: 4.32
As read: 7.10
